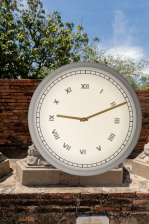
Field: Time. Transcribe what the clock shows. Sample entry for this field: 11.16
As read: 9.11
